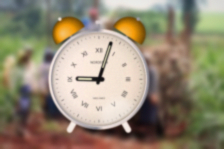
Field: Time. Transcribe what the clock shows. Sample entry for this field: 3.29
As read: 9.03
